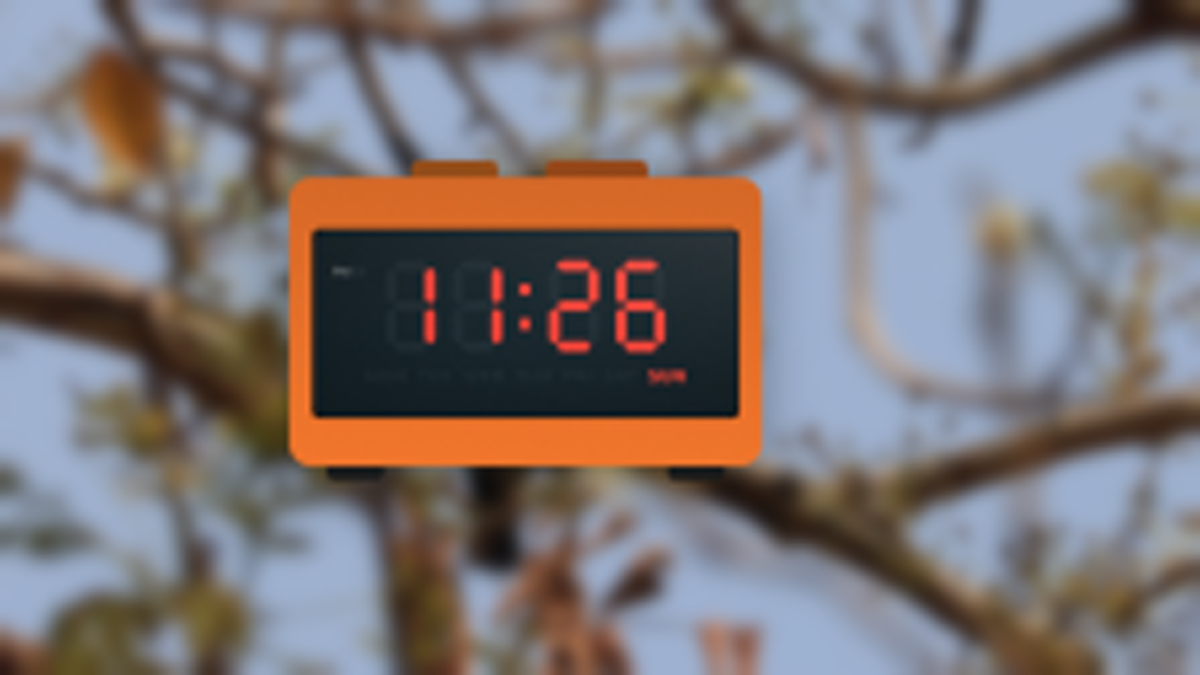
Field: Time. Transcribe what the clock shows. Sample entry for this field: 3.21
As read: 11.26
